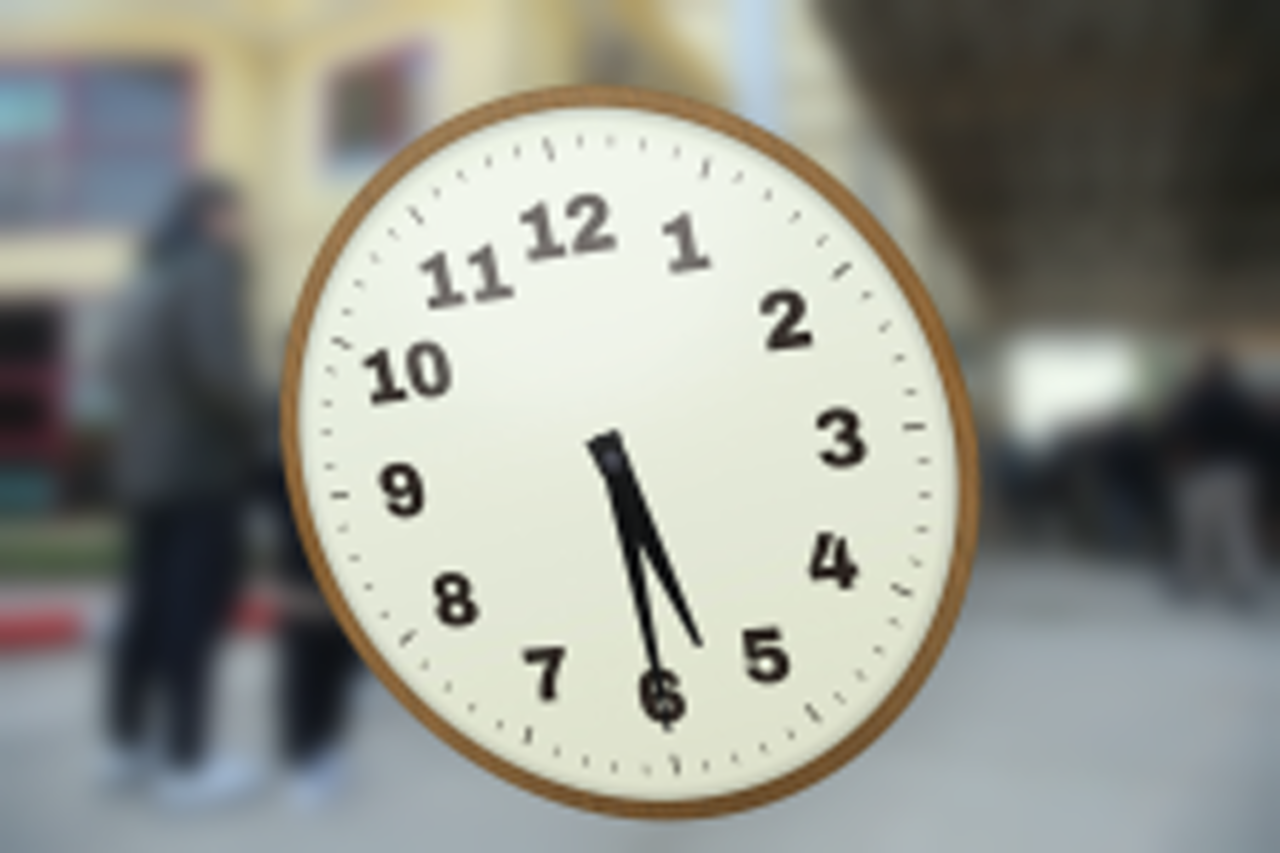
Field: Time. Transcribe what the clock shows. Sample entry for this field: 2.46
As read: 5.30
